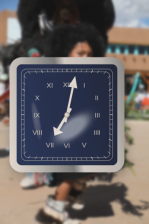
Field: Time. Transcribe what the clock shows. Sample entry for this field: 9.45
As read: 7.02
